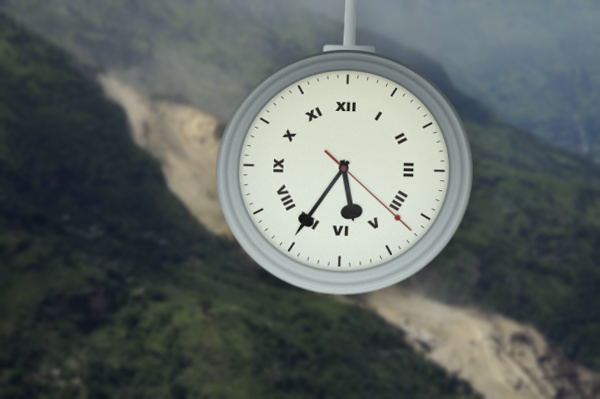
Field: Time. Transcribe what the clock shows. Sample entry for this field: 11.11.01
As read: 5.35.22
